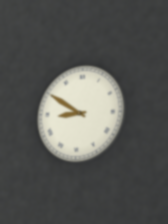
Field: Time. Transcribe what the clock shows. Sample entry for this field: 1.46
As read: 8.50
